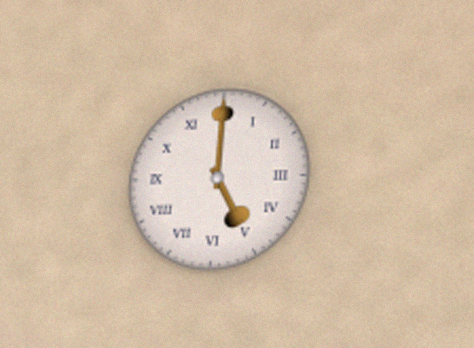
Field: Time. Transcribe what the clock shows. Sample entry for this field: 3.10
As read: 5.00
